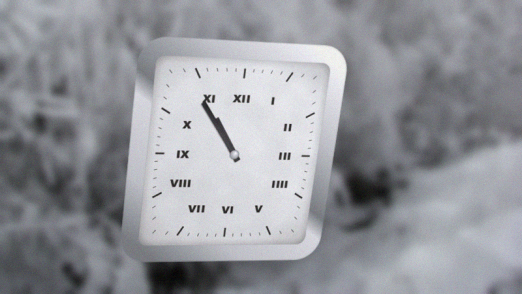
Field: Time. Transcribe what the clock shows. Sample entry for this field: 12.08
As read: 10.54
